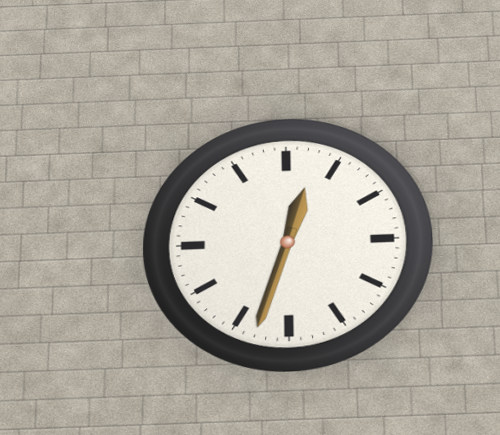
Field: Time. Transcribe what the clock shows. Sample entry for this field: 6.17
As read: 12.33
